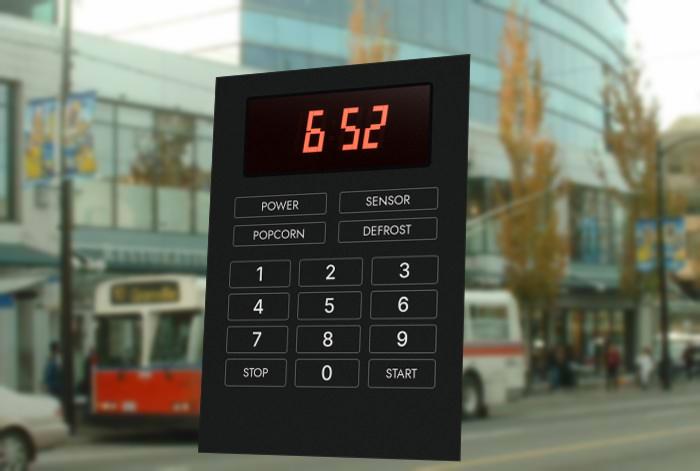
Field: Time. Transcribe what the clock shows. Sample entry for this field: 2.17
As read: 6.52
